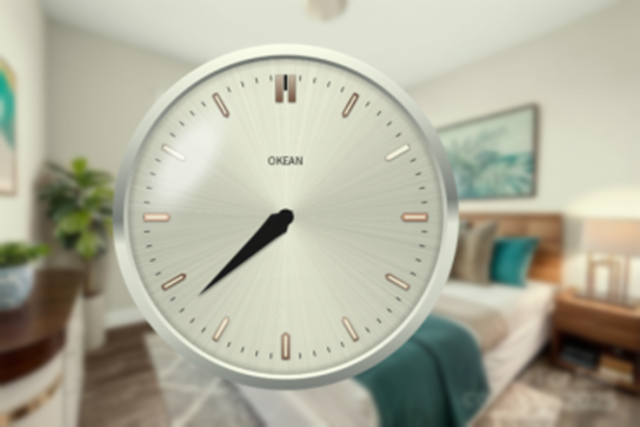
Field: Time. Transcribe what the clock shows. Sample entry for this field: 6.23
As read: 7.38
